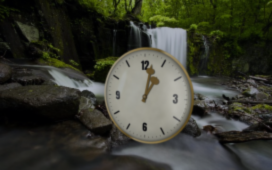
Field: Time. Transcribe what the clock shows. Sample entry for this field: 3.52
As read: 1.02
